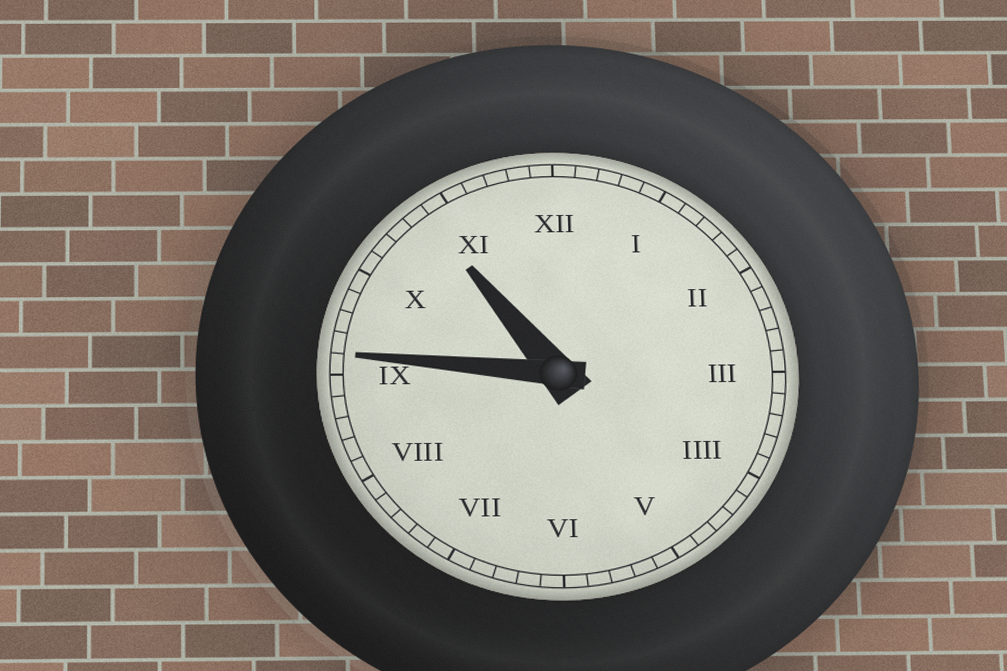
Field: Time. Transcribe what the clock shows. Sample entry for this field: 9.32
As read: 10.46
